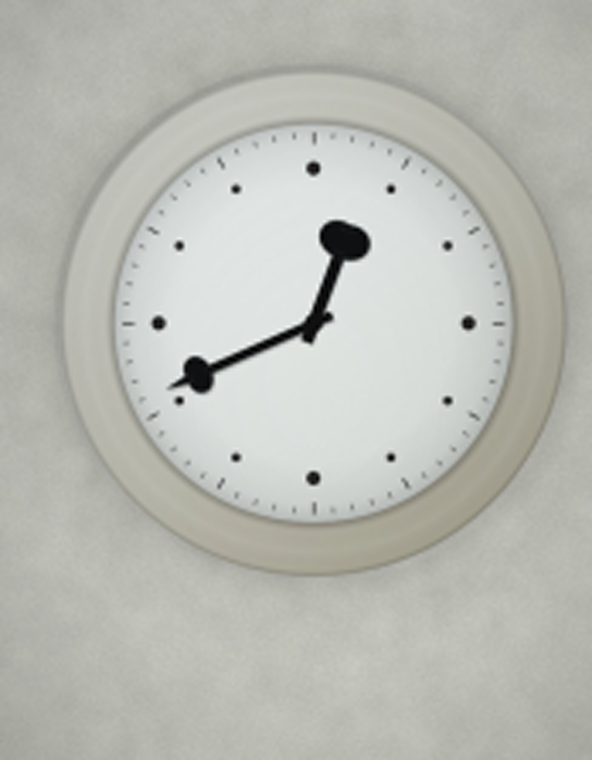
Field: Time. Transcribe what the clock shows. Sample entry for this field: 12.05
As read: 12.41
